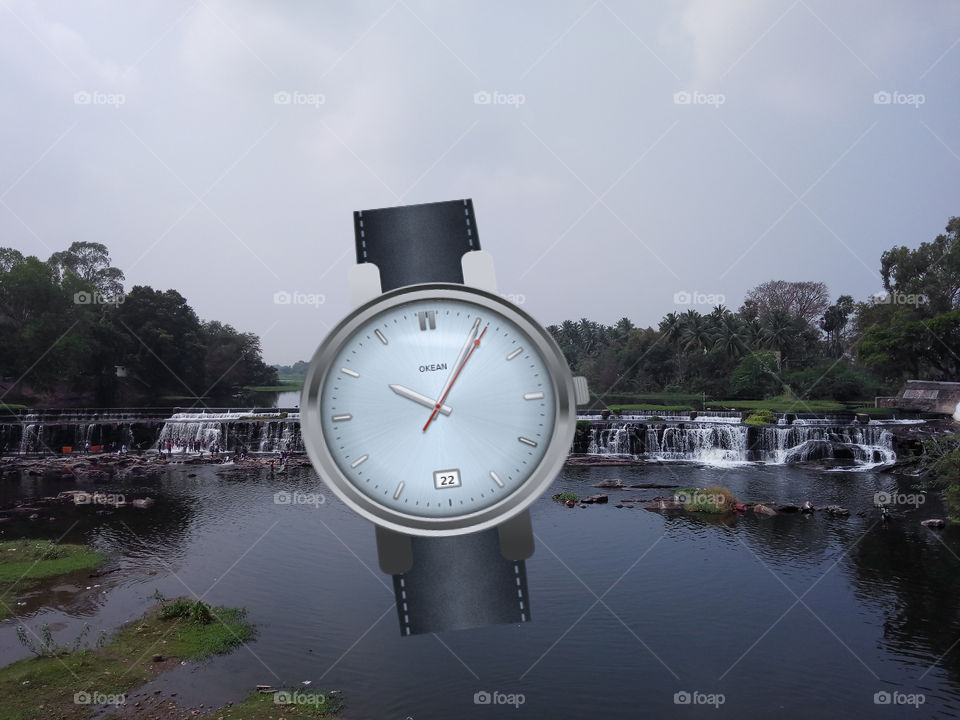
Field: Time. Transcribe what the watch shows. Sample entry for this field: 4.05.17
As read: 10.05.06
